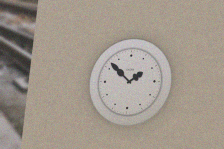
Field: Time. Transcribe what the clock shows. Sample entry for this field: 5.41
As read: 1.52
